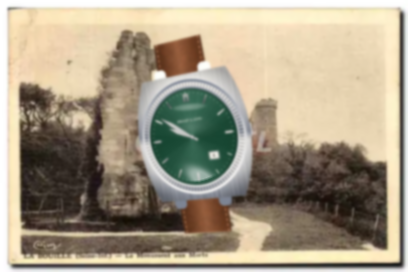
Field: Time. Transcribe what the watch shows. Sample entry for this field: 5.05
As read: 9.51
